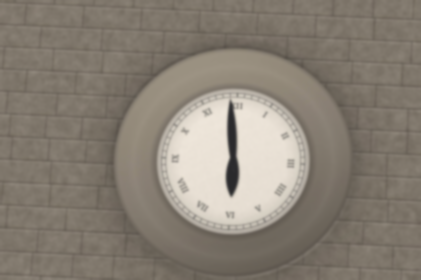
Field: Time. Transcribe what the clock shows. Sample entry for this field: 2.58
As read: 5.59
